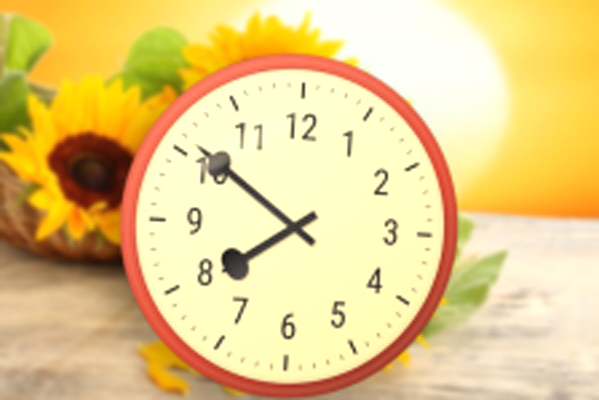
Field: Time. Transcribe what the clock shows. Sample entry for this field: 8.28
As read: 7.51
